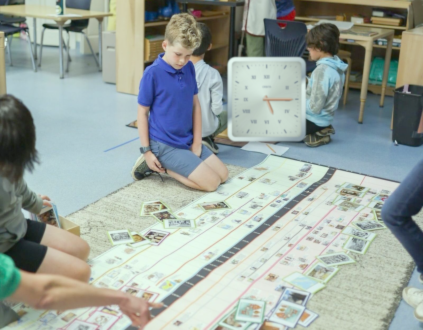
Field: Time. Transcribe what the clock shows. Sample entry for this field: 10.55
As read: 5.15
